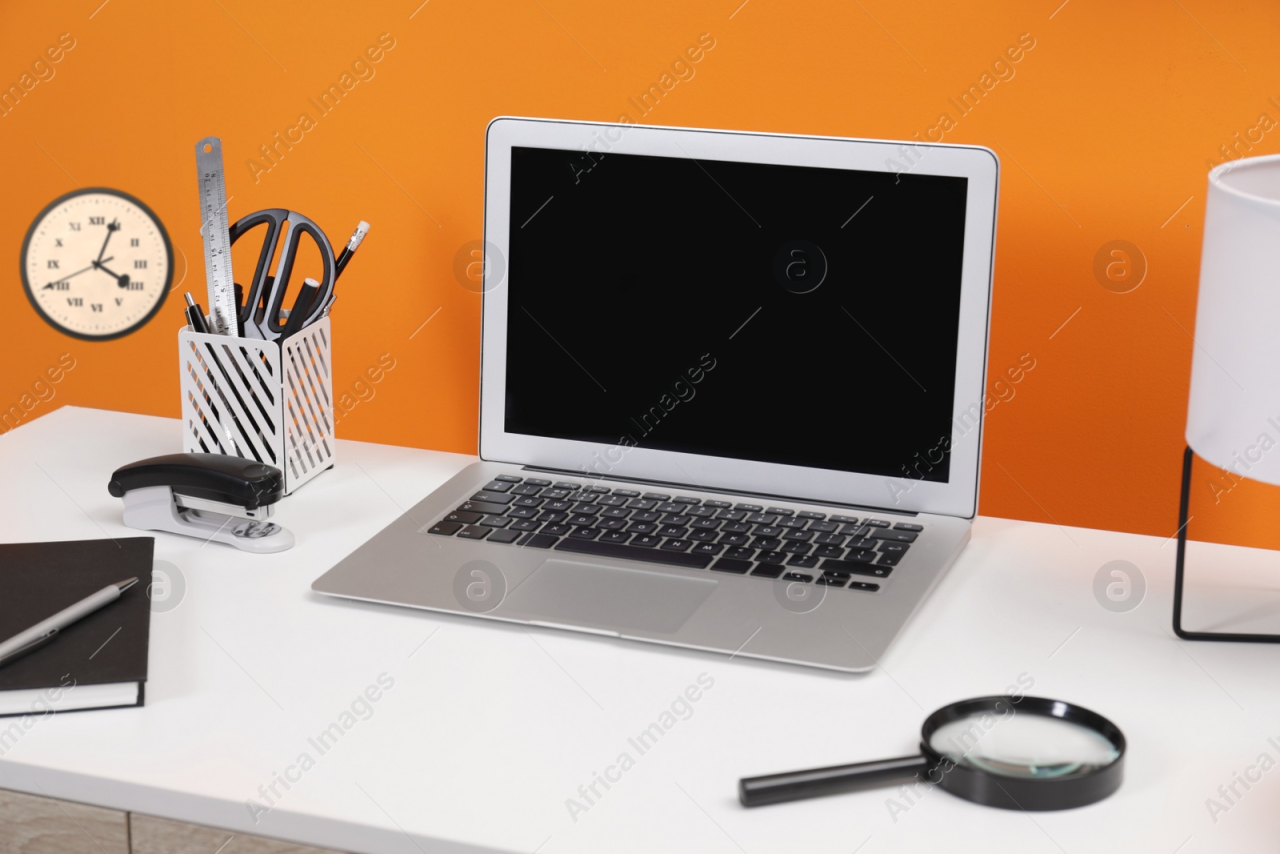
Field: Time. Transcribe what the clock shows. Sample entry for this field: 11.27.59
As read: 4.03.41
